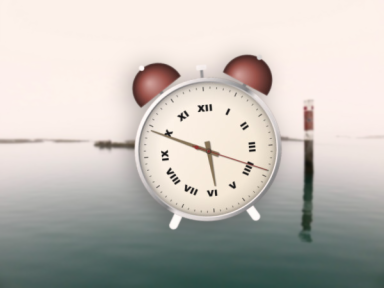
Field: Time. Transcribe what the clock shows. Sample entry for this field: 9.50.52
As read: 5.49.19
